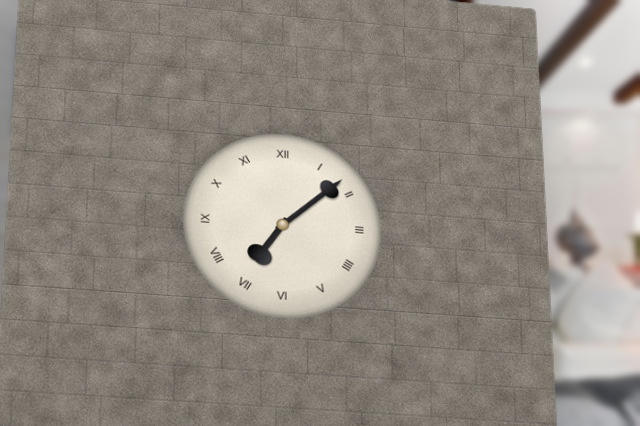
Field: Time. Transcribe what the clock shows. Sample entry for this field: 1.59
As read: 7.08
